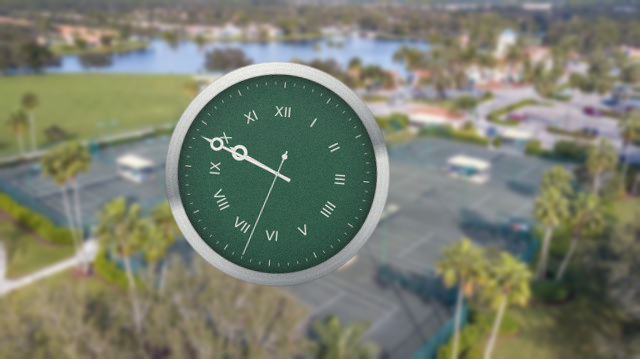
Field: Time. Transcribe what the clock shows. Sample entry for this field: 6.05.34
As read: 9.48.33
